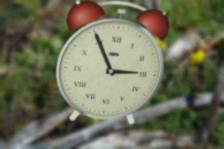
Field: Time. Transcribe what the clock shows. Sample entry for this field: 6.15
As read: 2.55
